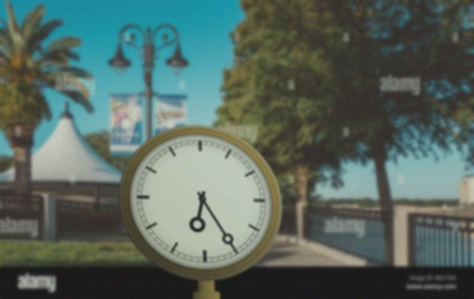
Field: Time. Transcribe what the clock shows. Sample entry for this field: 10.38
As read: 6.25
